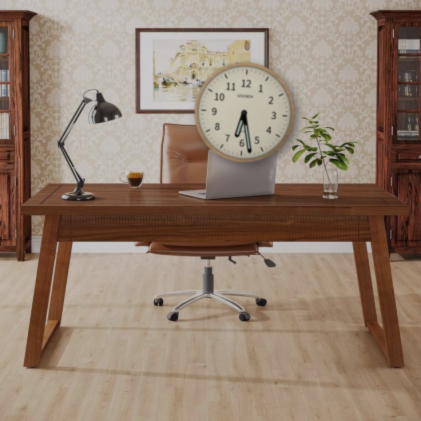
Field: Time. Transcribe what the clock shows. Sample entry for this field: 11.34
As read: 6.28
